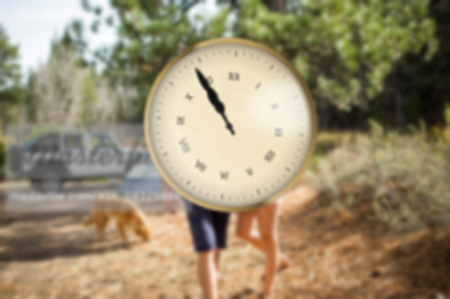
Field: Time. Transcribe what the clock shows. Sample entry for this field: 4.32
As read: 10.54
